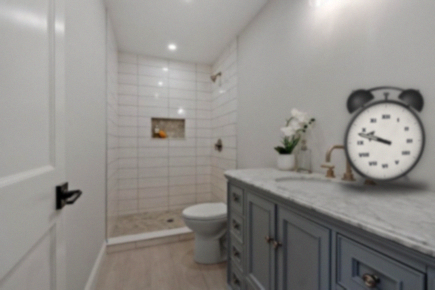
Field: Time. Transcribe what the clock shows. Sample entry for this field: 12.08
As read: 9.48
